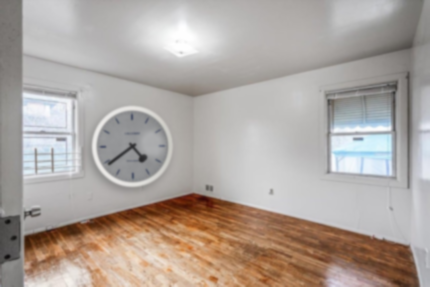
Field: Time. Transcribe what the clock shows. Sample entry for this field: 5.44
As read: 4.39
